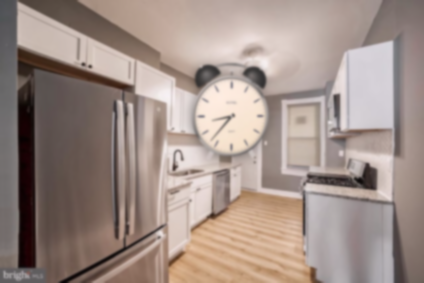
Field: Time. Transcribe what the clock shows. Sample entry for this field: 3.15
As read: 8.37
